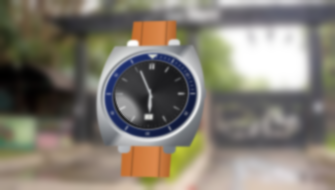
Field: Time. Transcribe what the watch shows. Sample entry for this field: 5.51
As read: 5.56
